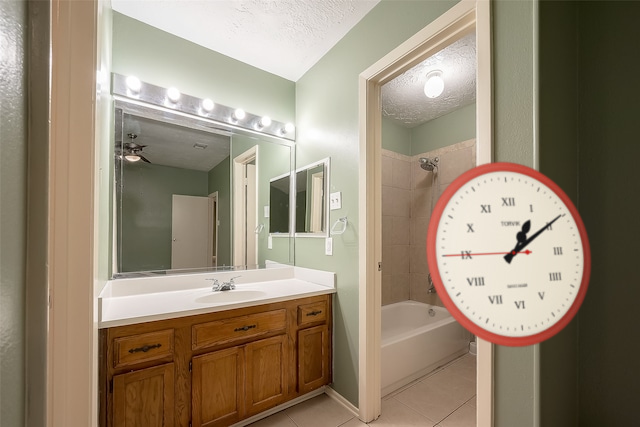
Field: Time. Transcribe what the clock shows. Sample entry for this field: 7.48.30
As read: 1.09.45
